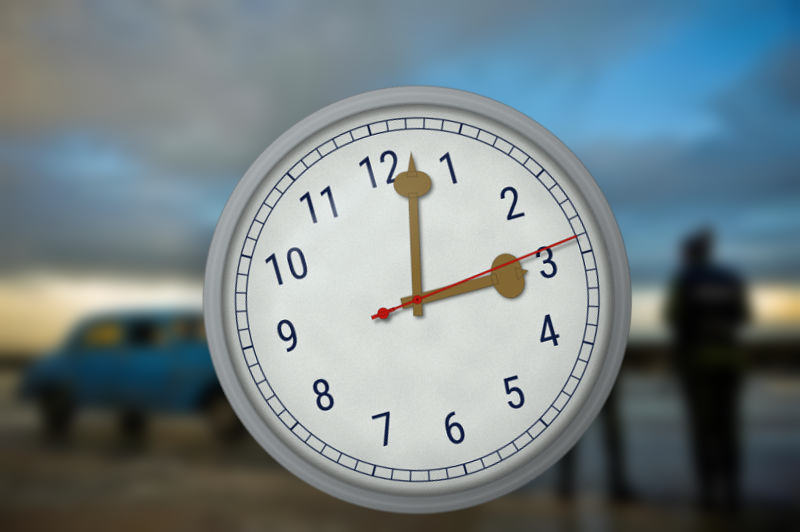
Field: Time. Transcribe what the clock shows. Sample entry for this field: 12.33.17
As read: 3.02.14
